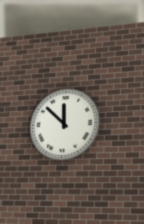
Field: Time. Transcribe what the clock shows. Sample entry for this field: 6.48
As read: 11.52
